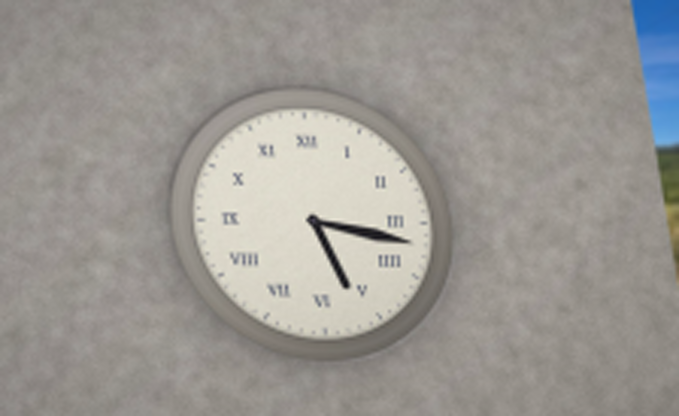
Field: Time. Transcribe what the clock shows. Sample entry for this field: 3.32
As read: 5.17
